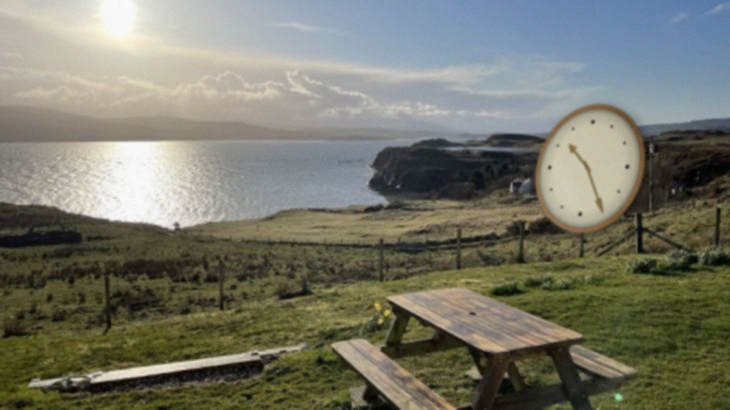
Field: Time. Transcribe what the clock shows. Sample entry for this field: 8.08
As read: 10.25
